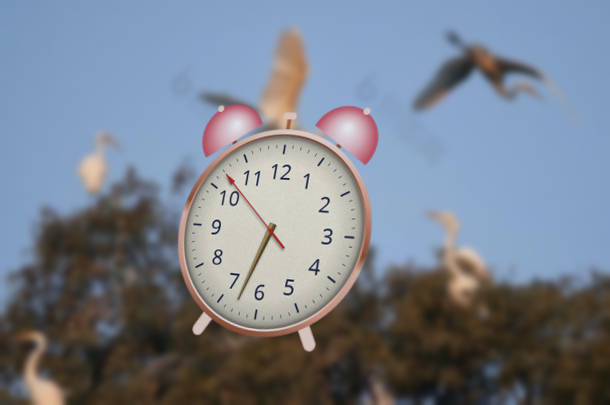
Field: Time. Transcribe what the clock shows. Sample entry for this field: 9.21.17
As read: 6.32.52
